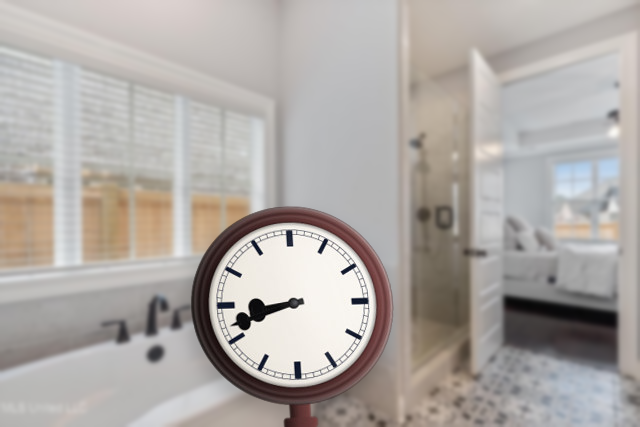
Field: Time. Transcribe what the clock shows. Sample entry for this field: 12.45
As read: 8.42
